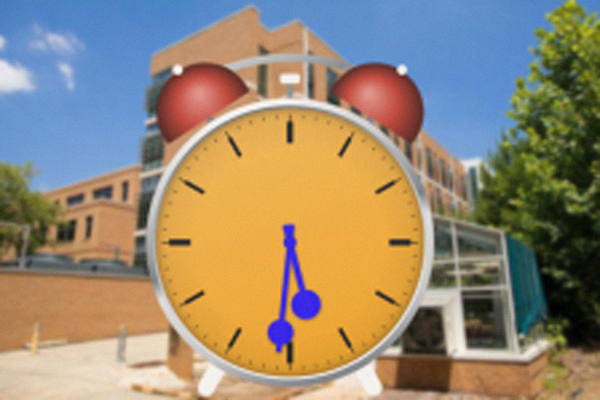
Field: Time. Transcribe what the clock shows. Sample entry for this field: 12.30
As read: 5.31
